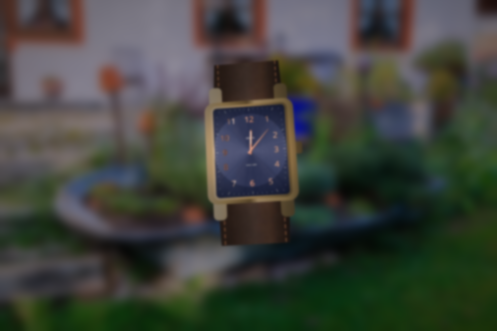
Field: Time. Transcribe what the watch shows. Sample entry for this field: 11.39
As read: 12.07
